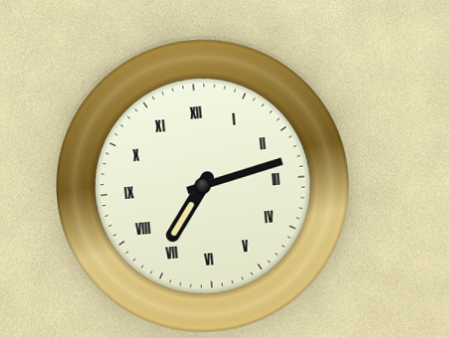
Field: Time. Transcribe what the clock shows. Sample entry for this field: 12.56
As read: 7.13
